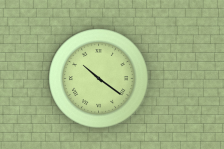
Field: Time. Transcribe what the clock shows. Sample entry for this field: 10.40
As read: 10.21
